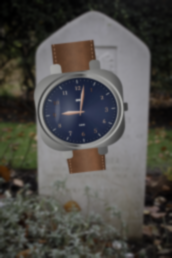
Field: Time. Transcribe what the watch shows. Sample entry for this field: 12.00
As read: 9.02
